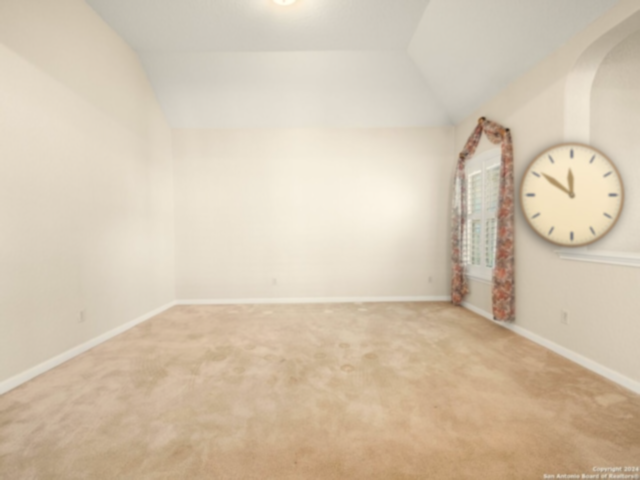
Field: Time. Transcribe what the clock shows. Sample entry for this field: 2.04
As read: 11.51
